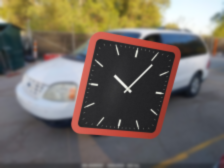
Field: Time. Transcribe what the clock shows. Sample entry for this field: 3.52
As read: 10.06
